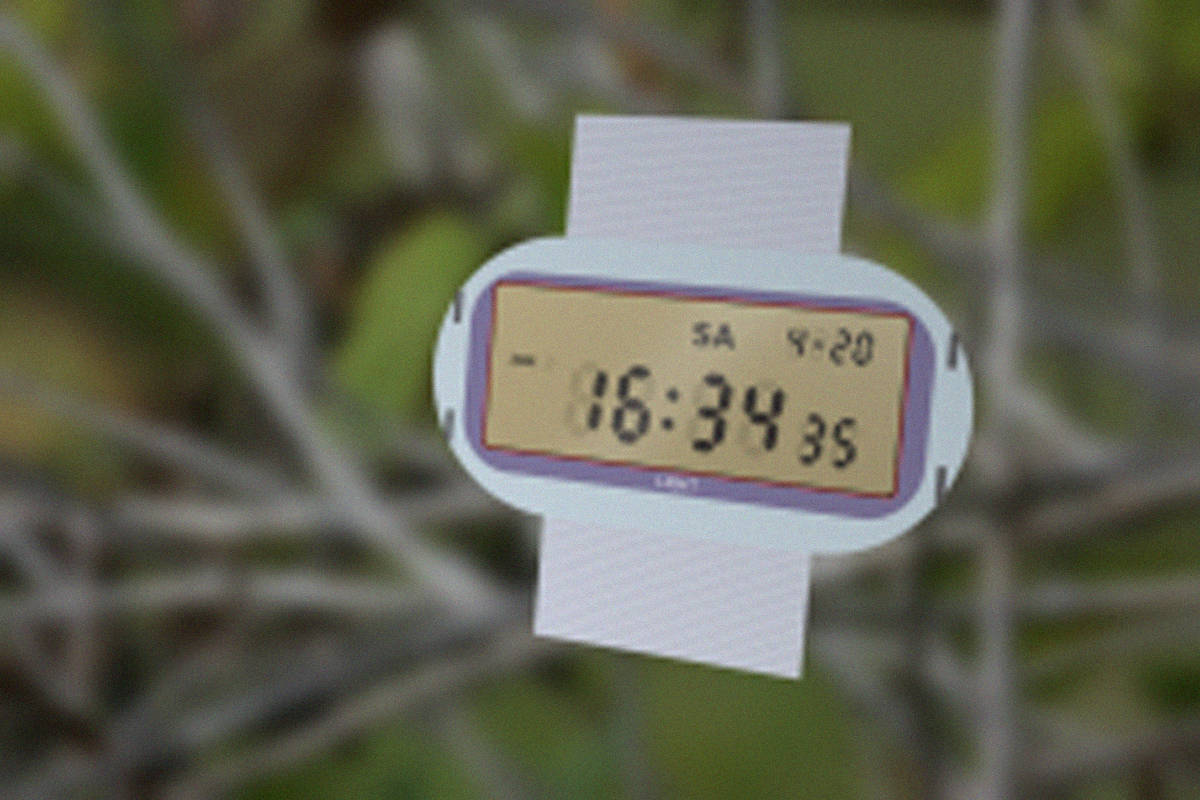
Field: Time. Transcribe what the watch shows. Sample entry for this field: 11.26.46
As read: 16.34.35
